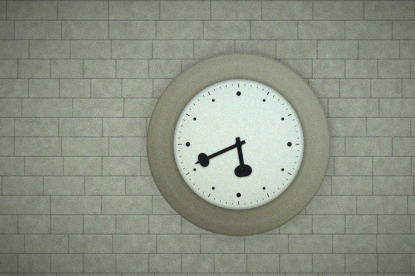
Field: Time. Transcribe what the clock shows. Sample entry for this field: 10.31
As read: 5.41
